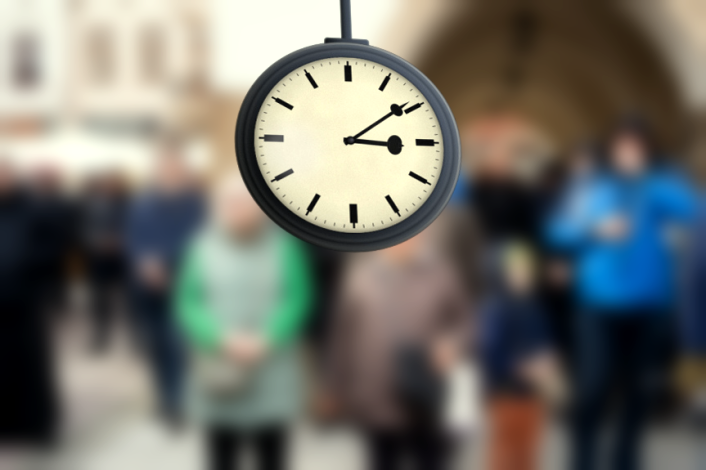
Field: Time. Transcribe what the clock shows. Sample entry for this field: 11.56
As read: 3.09
